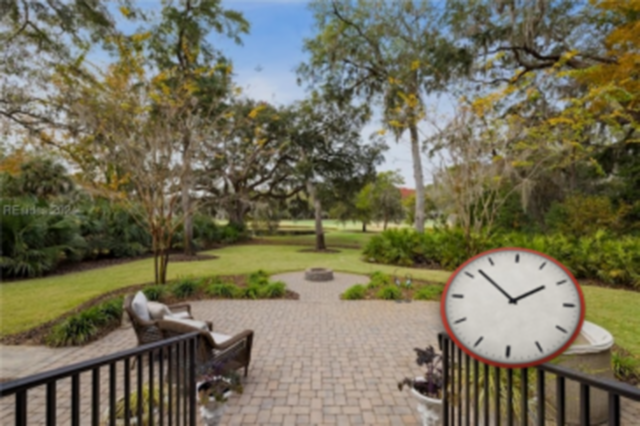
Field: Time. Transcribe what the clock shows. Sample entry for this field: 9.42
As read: 1.52
